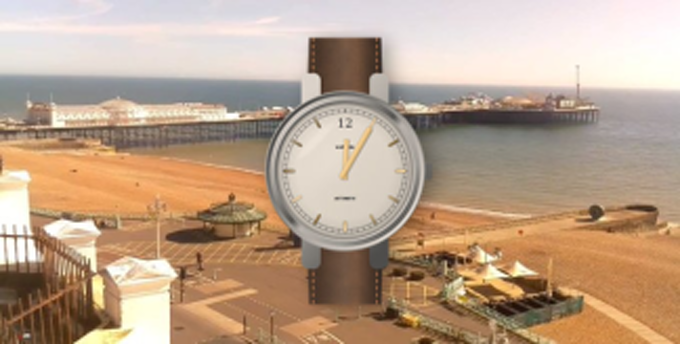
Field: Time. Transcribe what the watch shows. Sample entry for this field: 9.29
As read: 12.05
